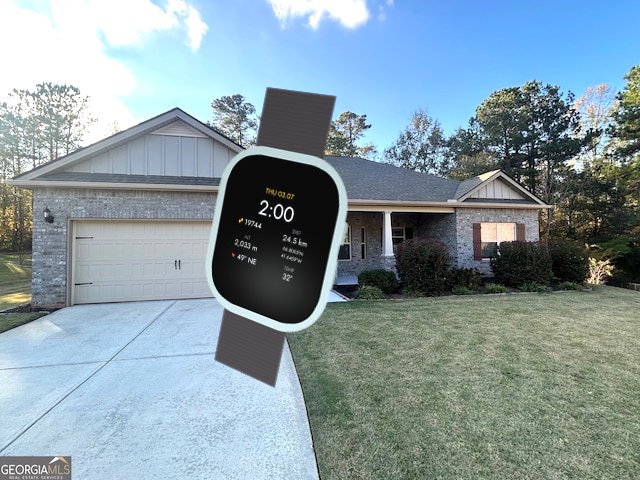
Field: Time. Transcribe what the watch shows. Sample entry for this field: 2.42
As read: 2.00
